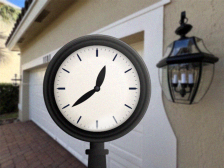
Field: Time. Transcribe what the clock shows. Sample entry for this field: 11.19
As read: 12.39
